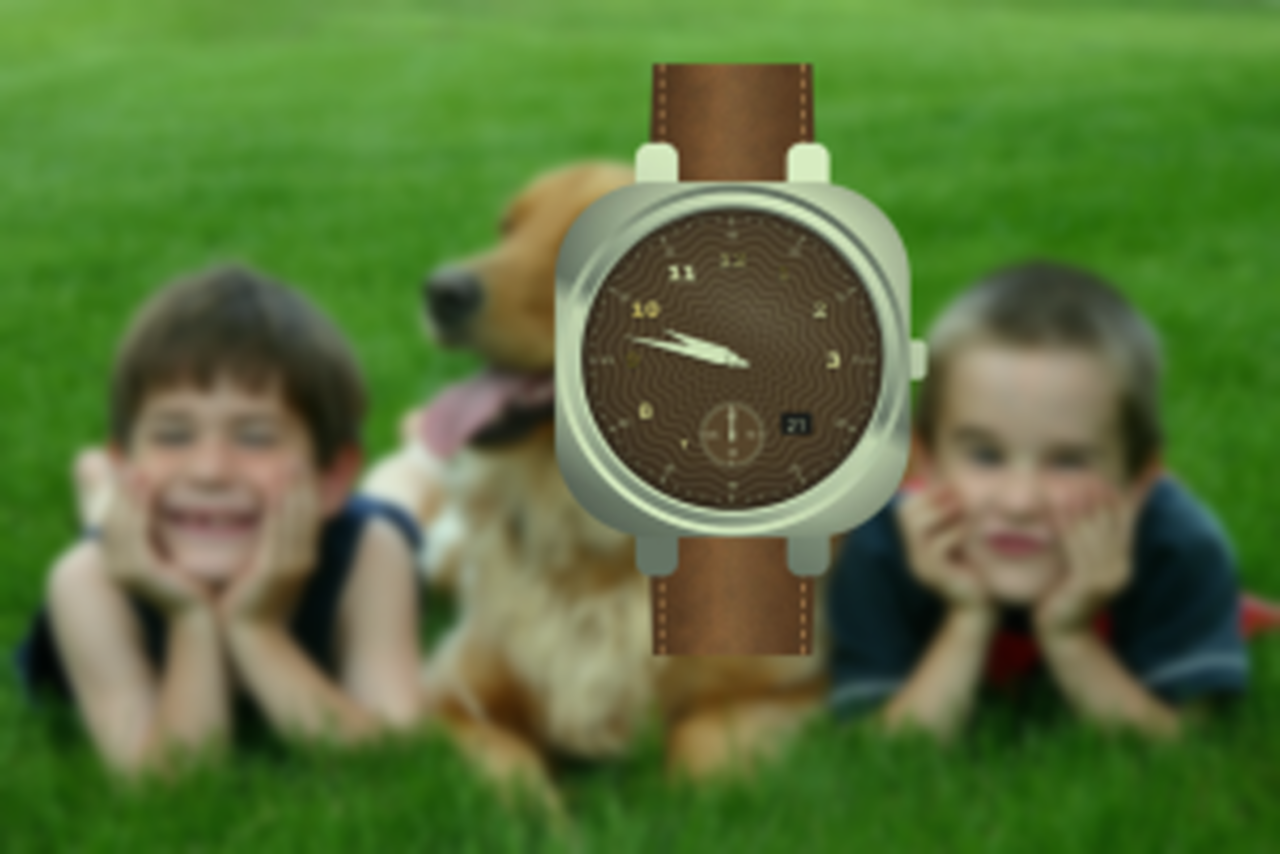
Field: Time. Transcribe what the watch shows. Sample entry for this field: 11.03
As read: 9.47
